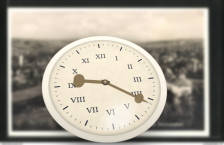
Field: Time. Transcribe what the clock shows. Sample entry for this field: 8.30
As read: 9.21
